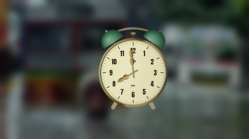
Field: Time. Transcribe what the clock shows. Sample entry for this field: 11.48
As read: 7.59
